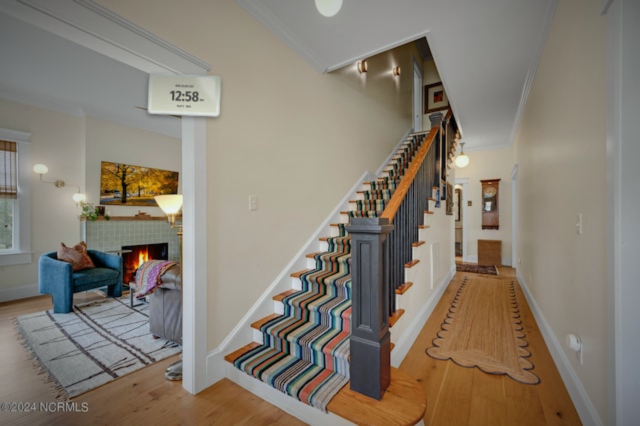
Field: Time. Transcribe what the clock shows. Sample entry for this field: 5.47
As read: 12.58
